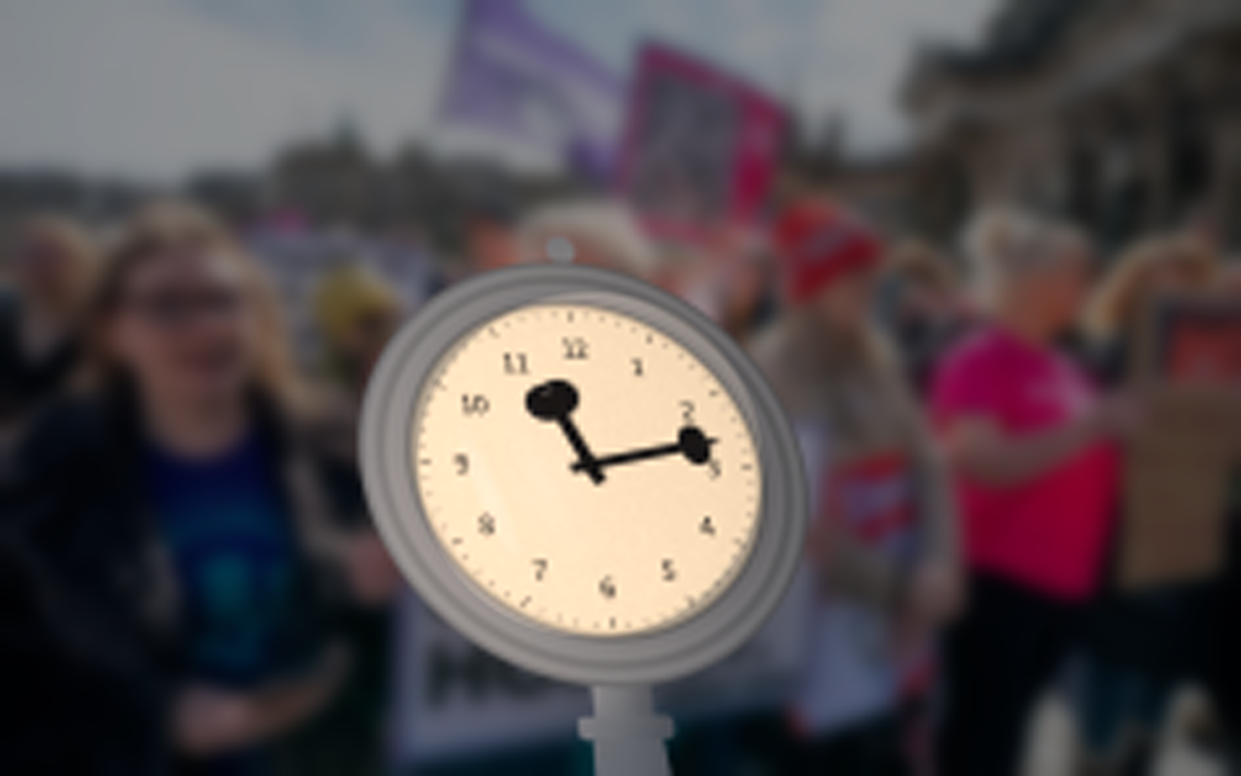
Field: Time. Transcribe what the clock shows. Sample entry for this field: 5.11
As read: 11.13
